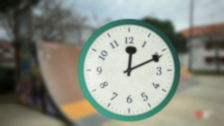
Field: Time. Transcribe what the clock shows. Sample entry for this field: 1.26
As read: 12.11
